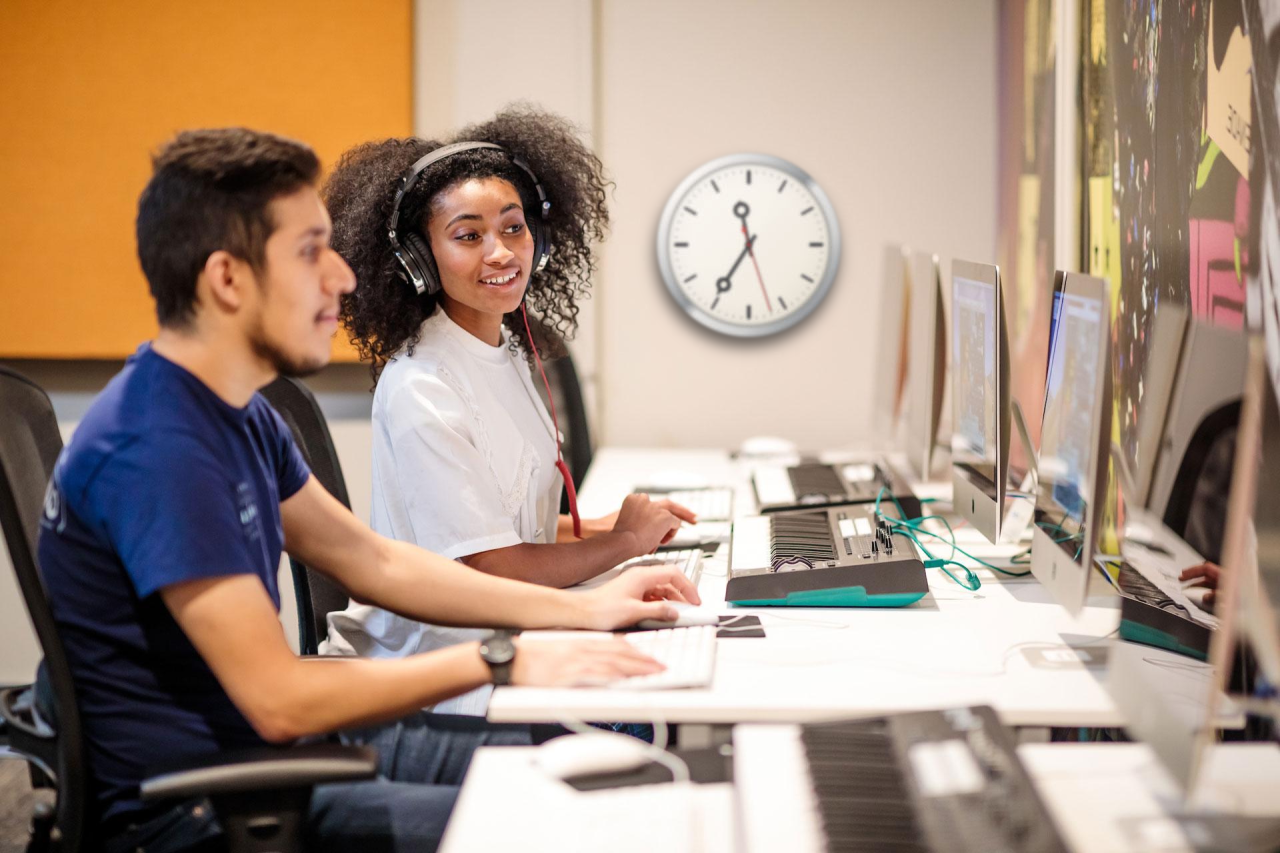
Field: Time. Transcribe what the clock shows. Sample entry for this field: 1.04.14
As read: 11.35.27
